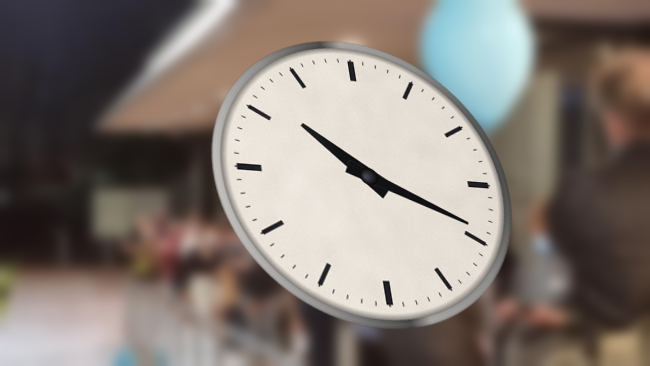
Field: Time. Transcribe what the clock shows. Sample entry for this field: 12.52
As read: 10.19
